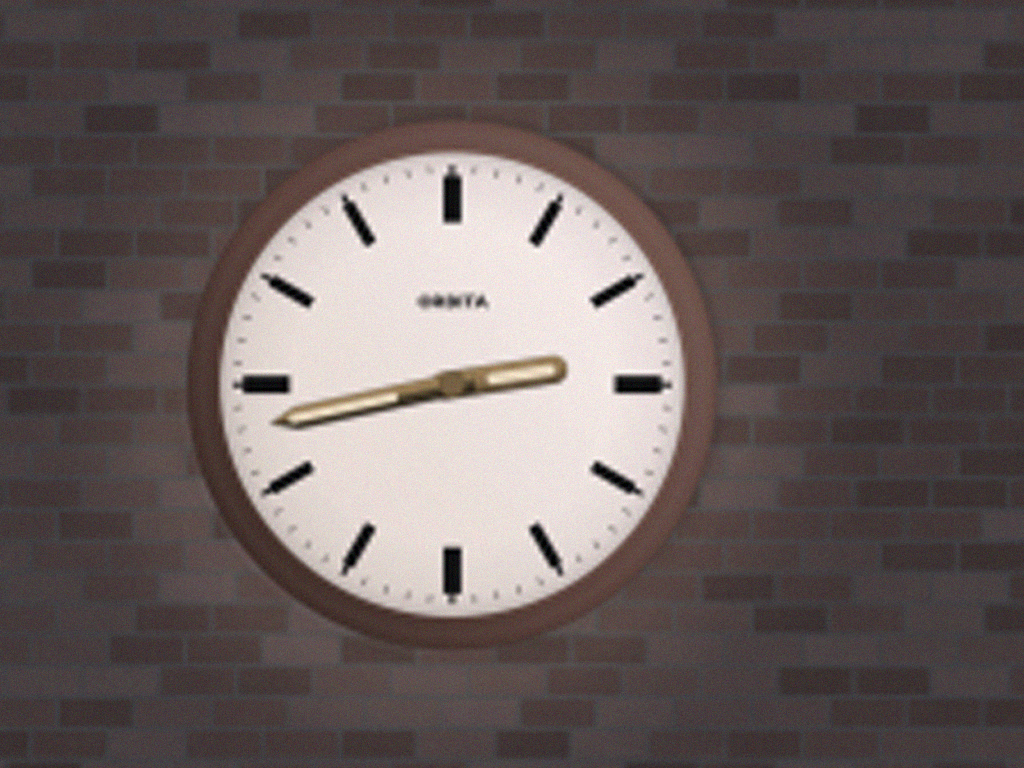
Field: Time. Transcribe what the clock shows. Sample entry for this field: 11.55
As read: 2.43
